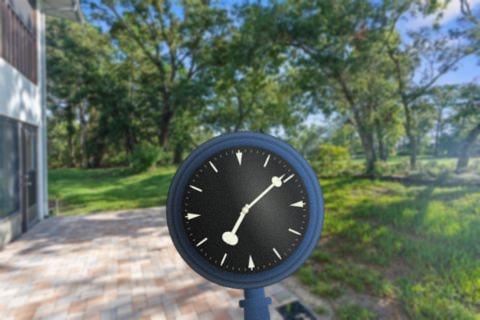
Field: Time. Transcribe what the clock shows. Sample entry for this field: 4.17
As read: 7.09
